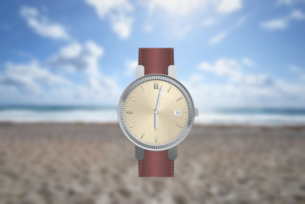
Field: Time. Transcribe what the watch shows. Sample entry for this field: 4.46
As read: 6.02
